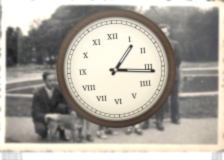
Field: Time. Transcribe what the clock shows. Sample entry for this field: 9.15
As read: 1.16
